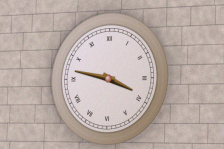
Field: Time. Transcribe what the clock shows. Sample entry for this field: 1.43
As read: 3.47
